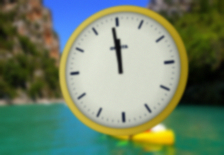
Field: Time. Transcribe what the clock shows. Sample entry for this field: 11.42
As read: 11.59
